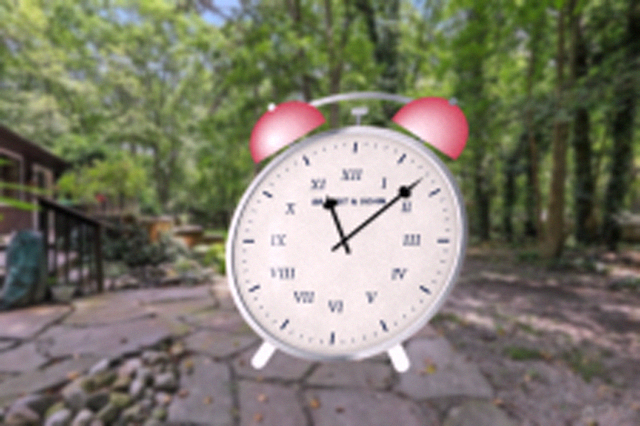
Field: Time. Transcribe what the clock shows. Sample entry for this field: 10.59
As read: 11.08
